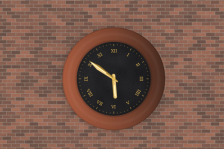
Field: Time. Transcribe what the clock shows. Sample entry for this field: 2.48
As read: 5.51
